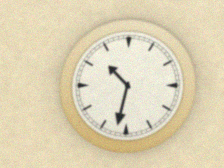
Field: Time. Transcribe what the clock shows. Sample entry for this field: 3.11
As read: 10.32
